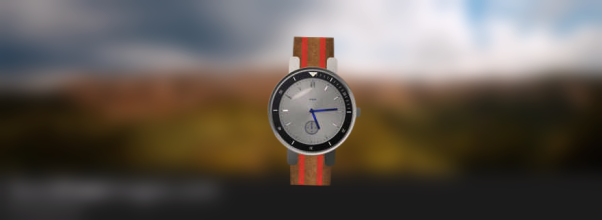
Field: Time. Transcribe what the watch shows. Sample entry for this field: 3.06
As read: 5.14
